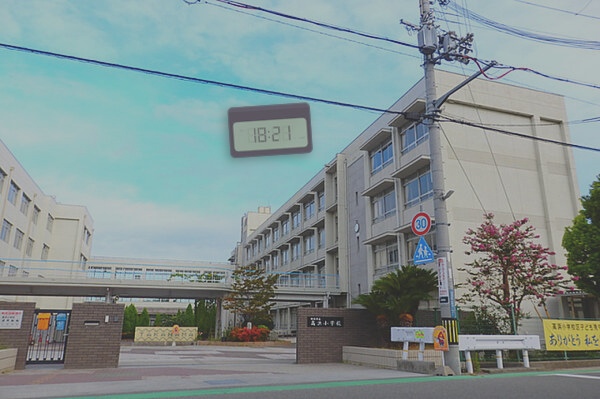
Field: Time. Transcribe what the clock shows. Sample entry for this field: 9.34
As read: 18.21
